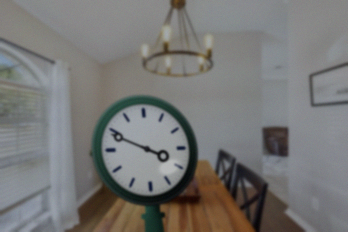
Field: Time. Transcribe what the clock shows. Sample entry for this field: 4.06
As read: 3.49
